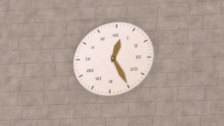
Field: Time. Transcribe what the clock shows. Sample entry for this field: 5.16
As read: 12.25
